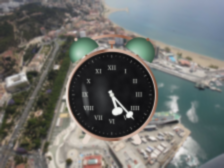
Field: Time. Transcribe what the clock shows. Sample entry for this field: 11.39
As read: 5.23
